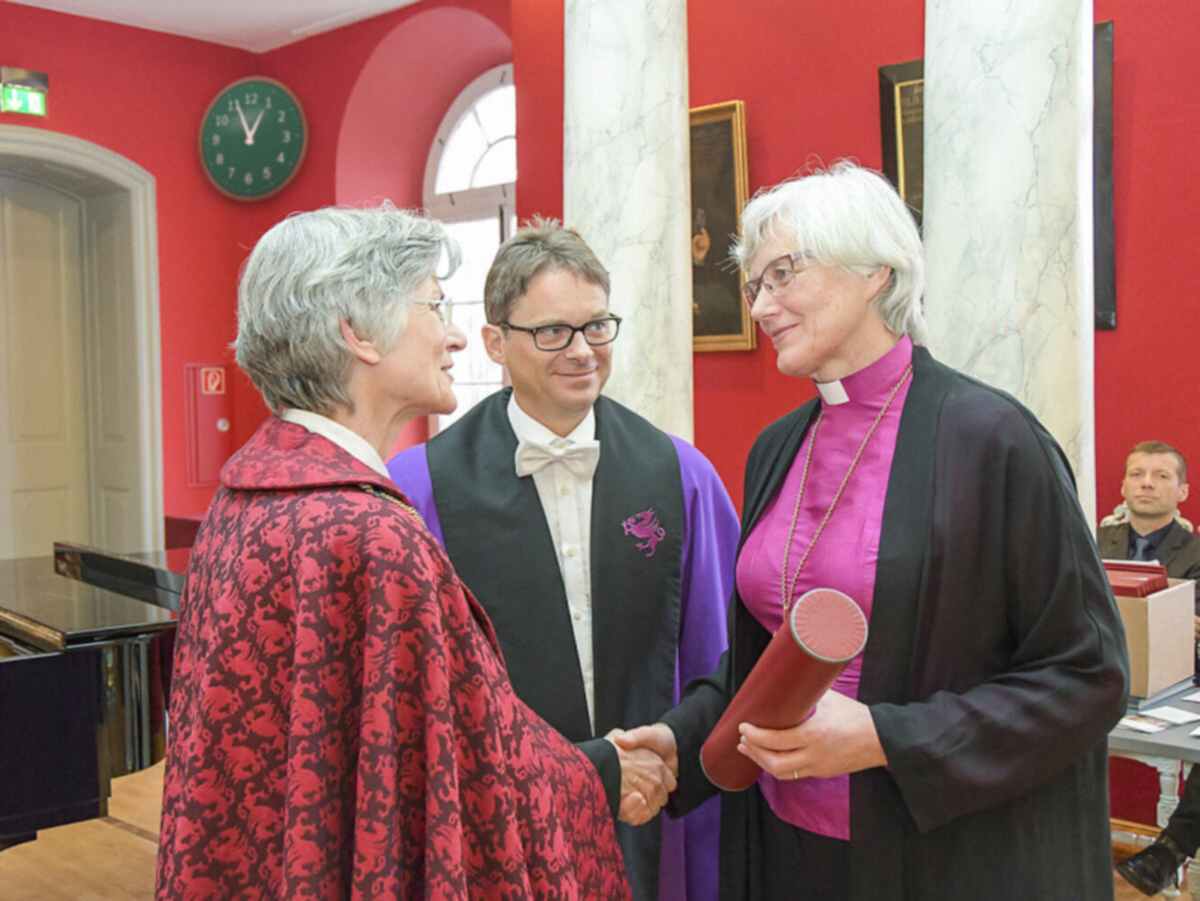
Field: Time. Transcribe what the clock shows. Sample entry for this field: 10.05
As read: 12.56
